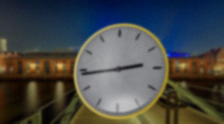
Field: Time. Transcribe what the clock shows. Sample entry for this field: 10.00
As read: 2.44
